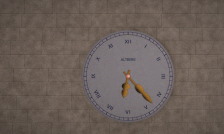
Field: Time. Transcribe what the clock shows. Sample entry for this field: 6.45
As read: 6.23
